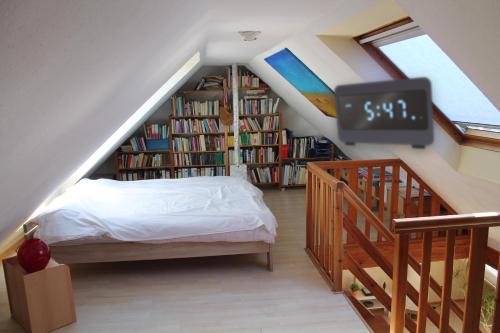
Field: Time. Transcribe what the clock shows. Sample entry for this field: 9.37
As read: 5.47
